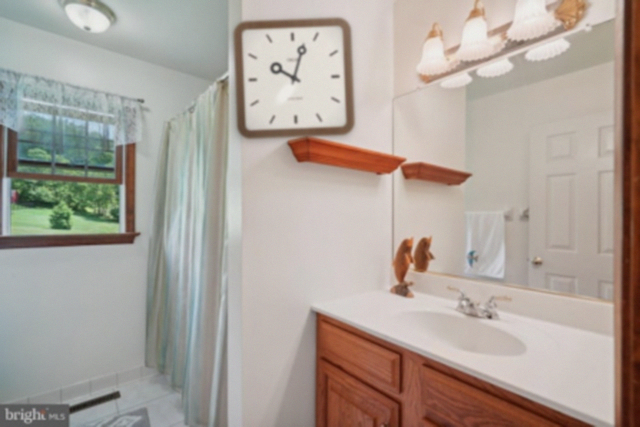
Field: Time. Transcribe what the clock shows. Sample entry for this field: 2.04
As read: 10.03
